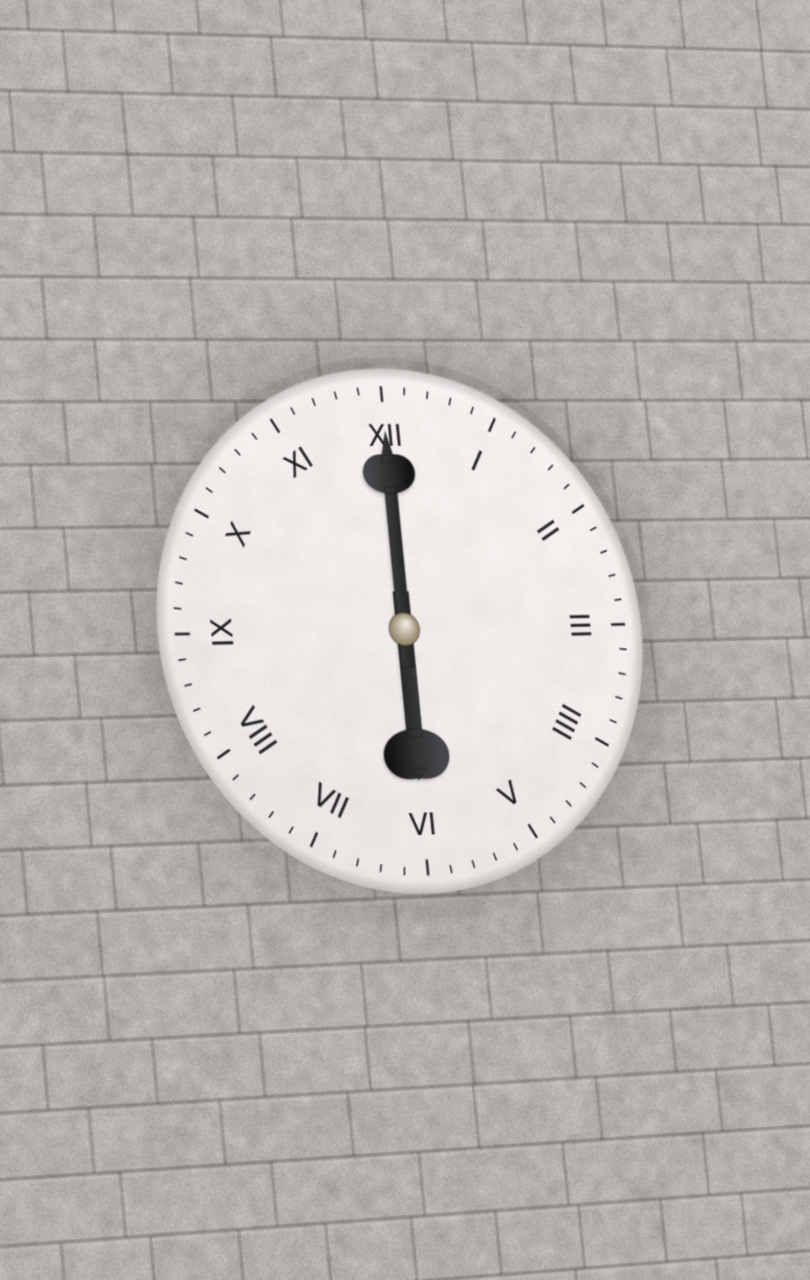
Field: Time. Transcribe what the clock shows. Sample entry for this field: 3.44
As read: 6.00
